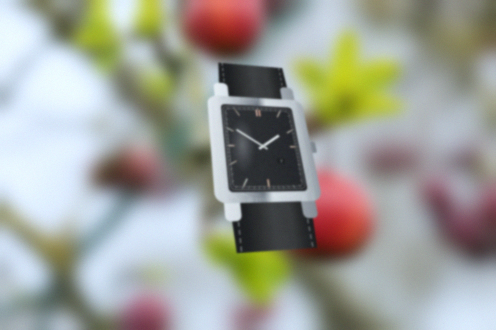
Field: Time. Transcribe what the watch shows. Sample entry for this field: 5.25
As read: 1.51
